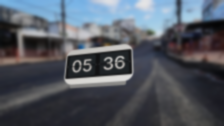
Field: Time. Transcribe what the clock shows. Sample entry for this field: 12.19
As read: 5.36
